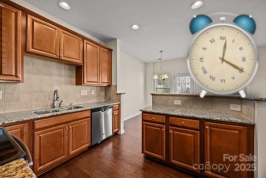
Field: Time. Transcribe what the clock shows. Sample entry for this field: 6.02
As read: 12.20
